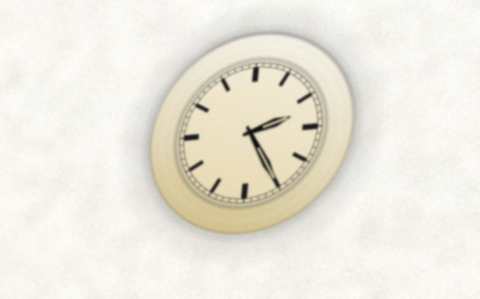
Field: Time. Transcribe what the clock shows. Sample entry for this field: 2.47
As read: 2.25
